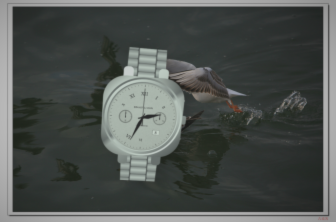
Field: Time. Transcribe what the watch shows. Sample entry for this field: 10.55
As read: 2.34
